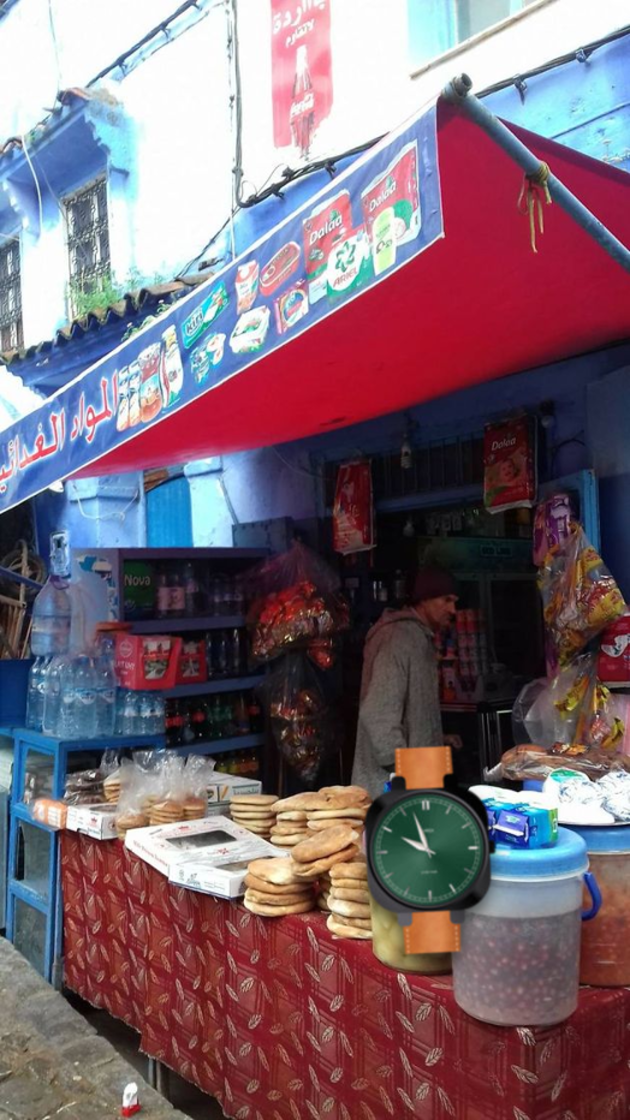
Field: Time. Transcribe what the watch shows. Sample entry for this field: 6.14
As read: 9.57
